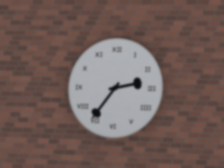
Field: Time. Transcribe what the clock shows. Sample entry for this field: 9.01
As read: 2.36
